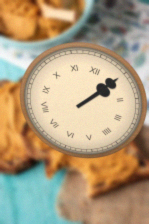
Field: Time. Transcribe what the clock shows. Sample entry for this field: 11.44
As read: 1.05
